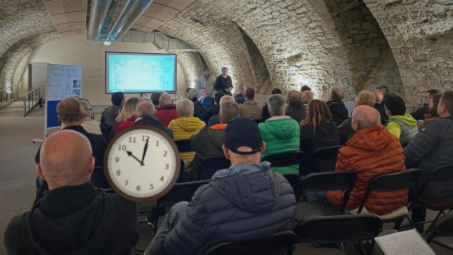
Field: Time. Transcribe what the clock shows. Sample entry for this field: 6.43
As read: 10.01
